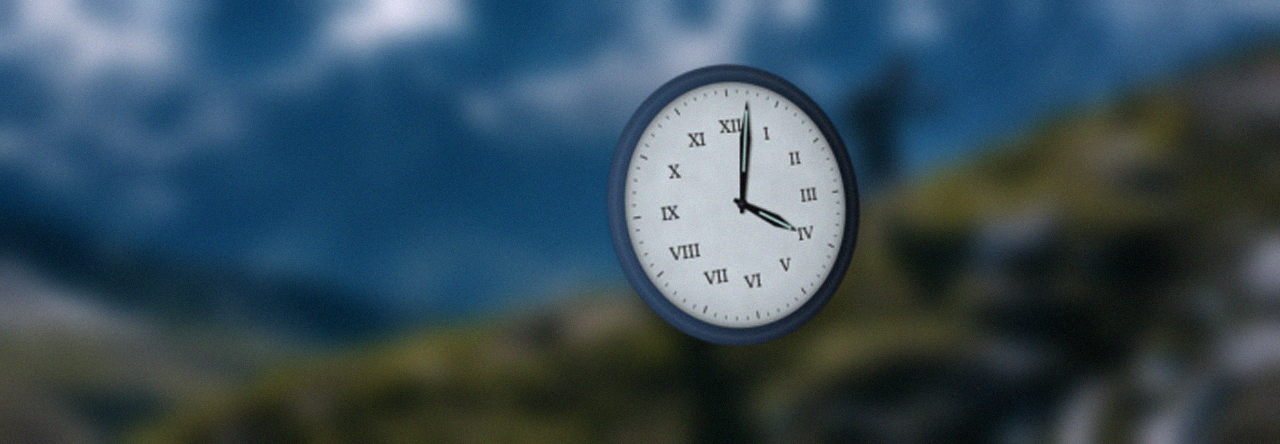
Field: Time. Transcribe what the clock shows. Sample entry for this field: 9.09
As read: 4.02
